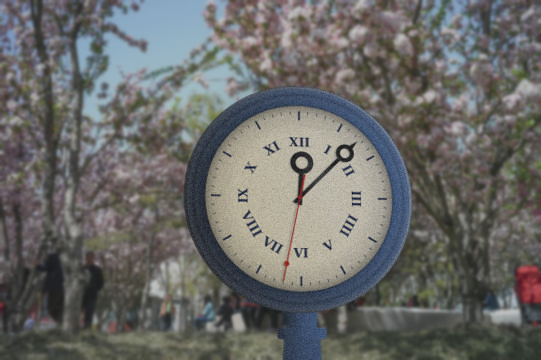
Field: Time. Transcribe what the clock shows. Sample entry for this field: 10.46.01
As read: 12.07.32
